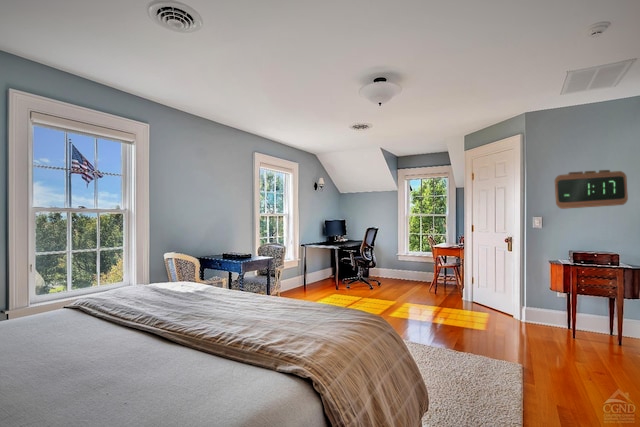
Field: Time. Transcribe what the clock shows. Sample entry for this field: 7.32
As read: 1.17
